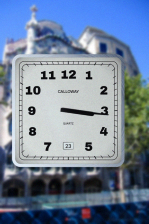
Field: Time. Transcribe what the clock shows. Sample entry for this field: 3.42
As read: 3.16
